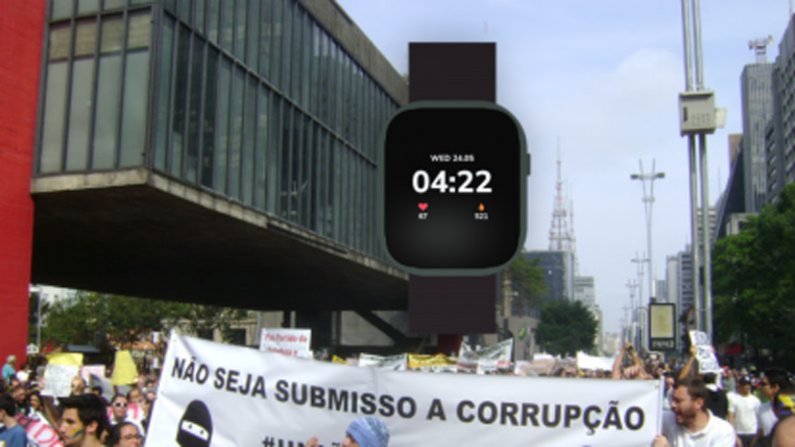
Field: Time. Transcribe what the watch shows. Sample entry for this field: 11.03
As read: 4.22
